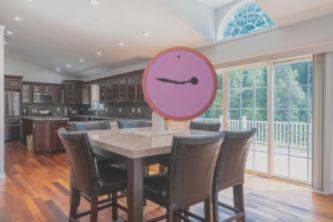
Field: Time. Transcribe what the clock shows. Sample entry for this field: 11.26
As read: 2.47
